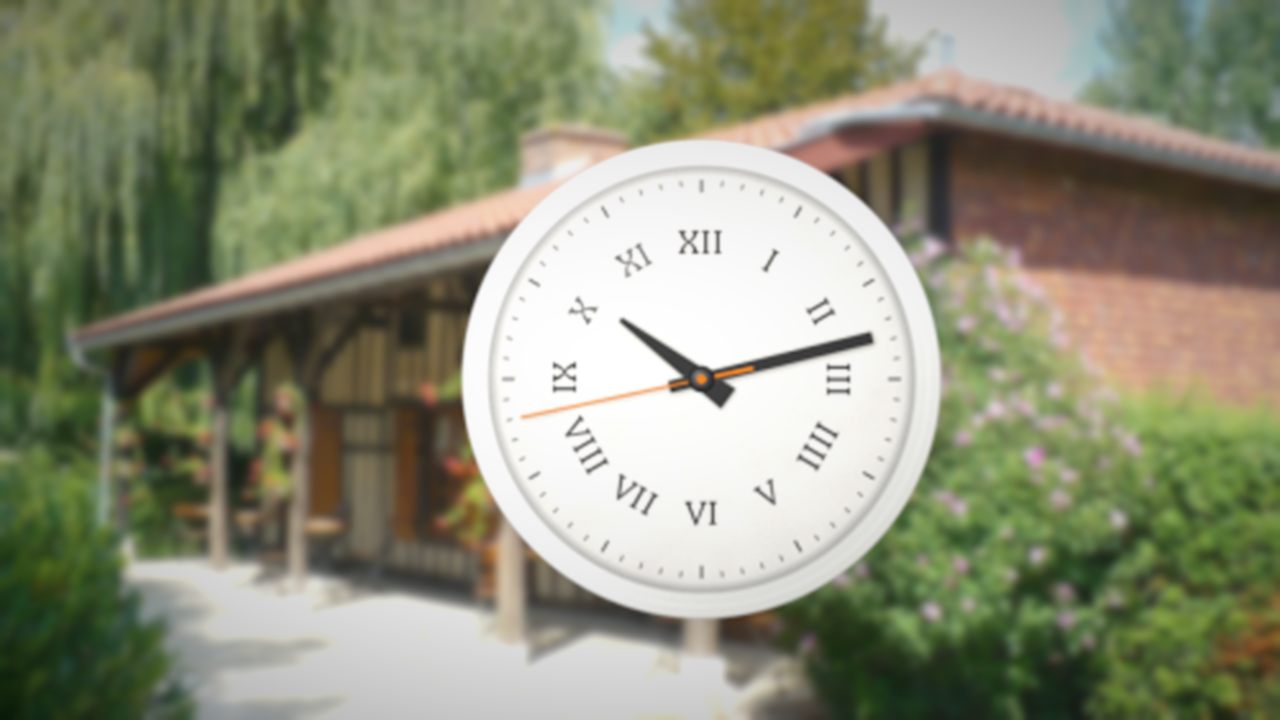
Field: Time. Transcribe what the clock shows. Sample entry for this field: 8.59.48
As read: 10.12.43
